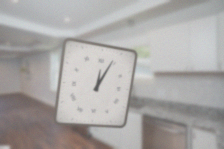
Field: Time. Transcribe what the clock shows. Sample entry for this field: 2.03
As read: 12.04
